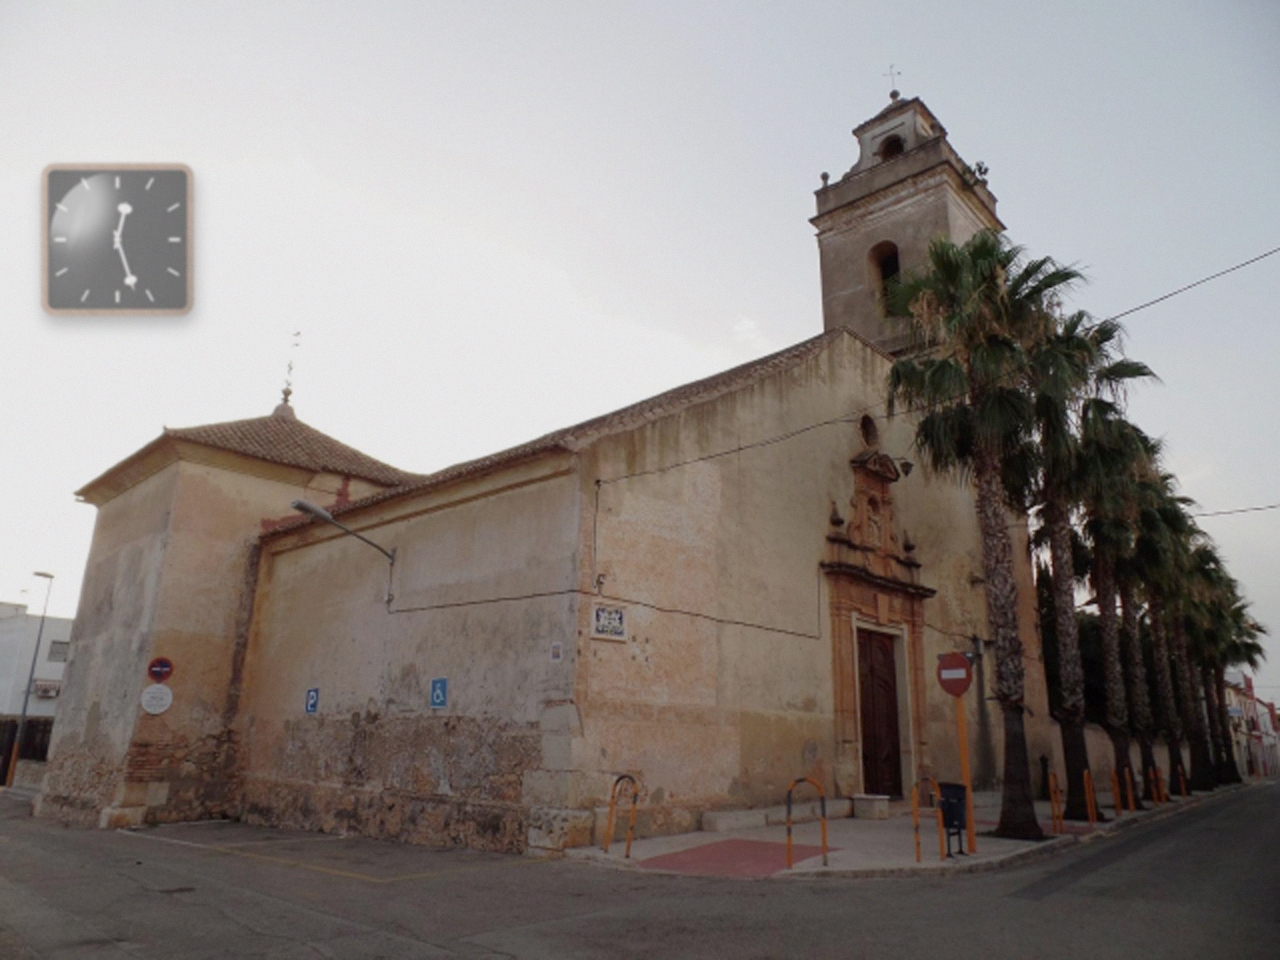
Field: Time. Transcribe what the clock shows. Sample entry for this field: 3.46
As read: 12.27
